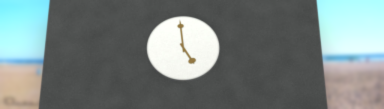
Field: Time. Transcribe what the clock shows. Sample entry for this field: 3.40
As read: 4.59
